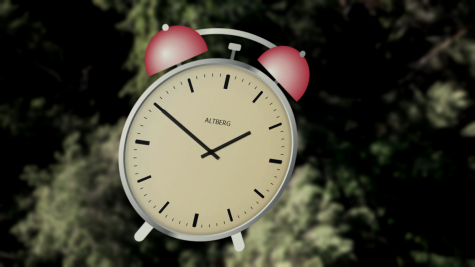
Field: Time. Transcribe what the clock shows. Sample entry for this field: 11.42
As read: 1.50
